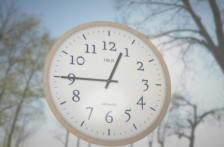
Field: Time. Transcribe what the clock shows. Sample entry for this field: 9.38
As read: 12.45
